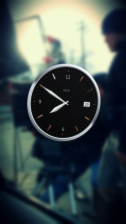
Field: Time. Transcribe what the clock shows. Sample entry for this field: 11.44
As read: 7.50
